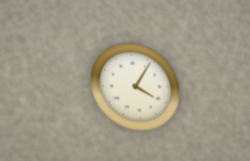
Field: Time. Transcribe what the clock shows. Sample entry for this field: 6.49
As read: 4.06
